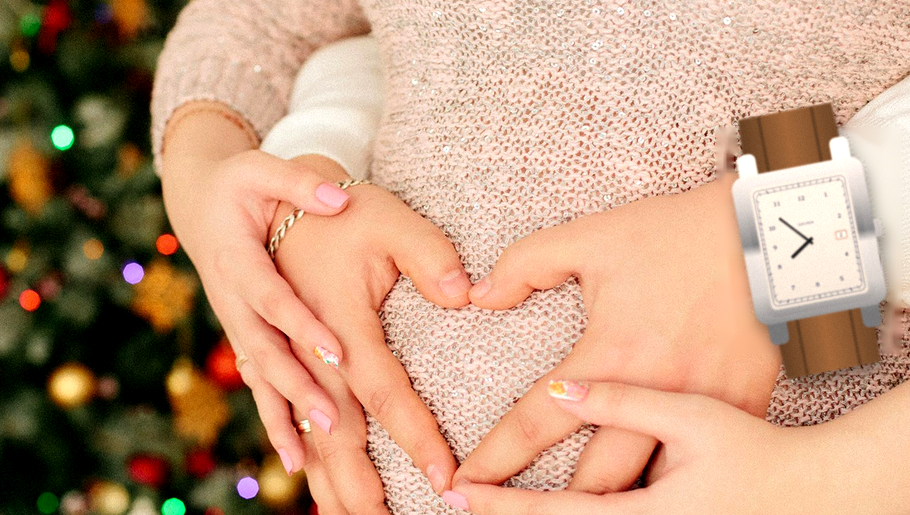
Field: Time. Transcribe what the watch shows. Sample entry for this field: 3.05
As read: 7.53
